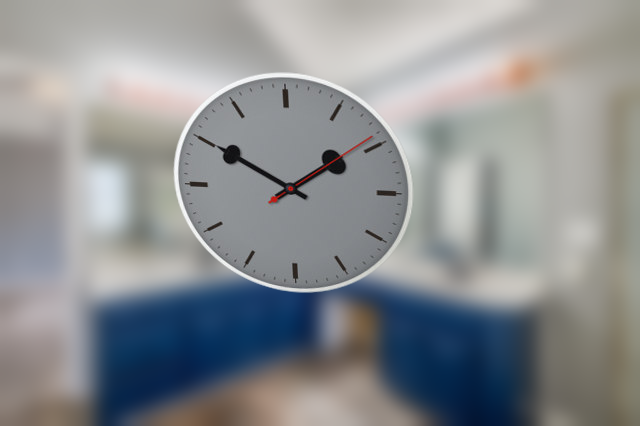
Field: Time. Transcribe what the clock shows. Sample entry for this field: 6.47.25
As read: 1.50.09
